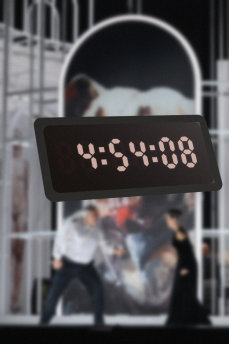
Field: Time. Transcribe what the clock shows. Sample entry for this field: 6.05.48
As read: 4.54.08
